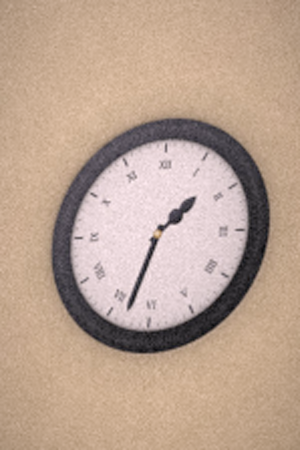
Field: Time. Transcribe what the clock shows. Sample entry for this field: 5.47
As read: 1.33
